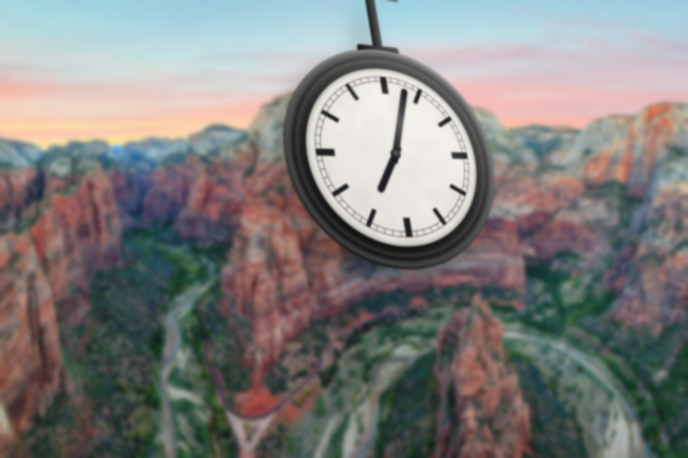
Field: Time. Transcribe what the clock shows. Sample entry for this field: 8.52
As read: 7.03
